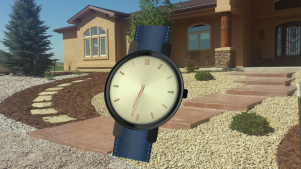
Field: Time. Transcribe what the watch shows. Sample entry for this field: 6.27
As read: 6.32
